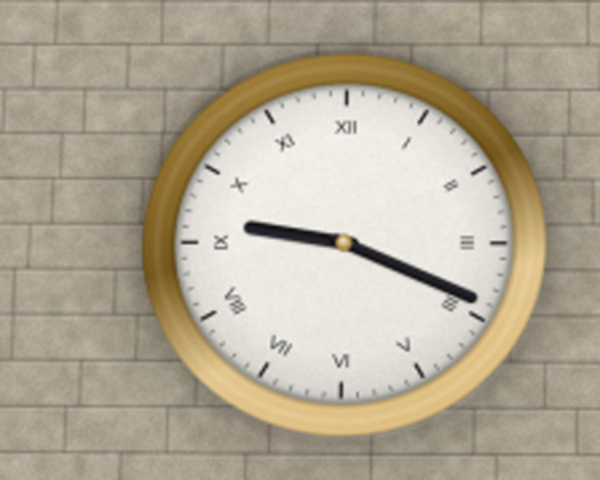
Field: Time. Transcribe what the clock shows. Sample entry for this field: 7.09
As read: 9.19
